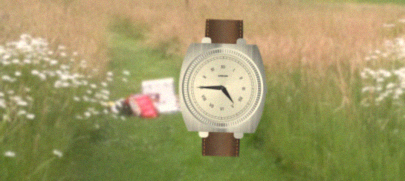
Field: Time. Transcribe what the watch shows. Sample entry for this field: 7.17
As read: 4.45
